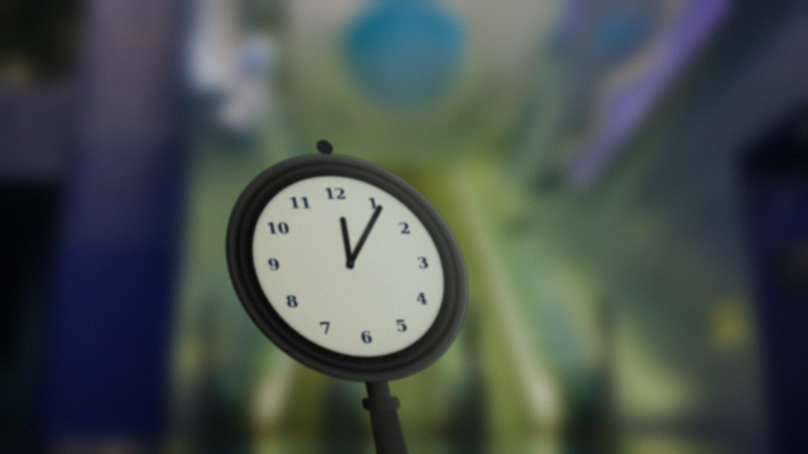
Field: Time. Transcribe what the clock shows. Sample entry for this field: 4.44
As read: 12.06
